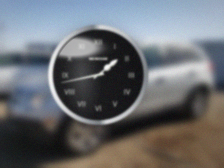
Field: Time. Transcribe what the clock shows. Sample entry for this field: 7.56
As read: 1.43
